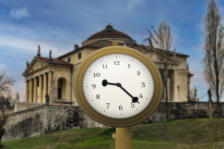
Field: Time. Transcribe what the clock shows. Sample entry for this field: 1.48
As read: 9.23
